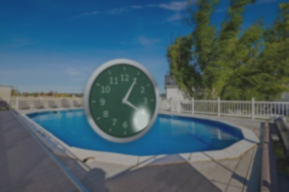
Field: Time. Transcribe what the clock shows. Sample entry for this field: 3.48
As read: 4.05
